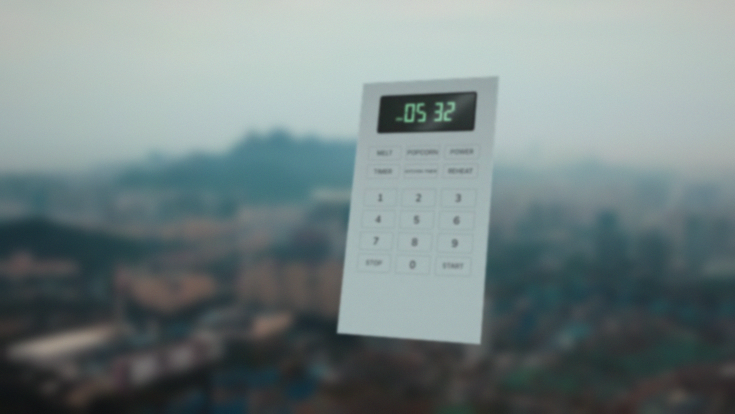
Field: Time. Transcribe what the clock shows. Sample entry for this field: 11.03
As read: 5.32
